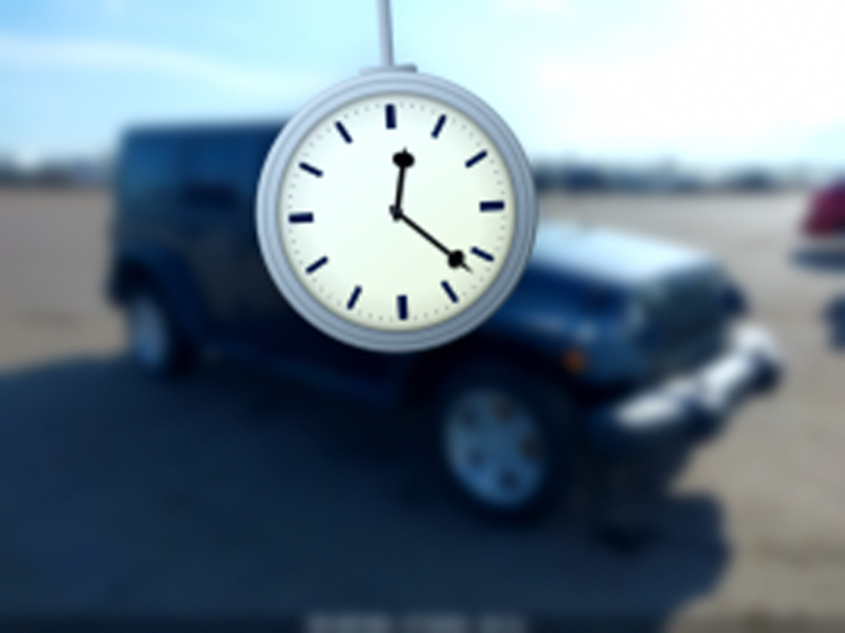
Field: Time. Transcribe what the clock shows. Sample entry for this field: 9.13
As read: 12.22
